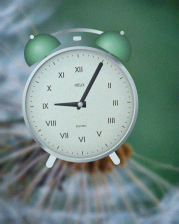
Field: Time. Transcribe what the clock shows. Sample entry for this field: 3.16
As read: 9.05
